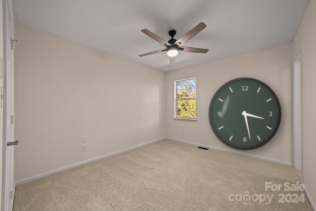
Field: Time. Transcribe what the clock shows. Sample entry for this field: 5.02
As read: 3.28
